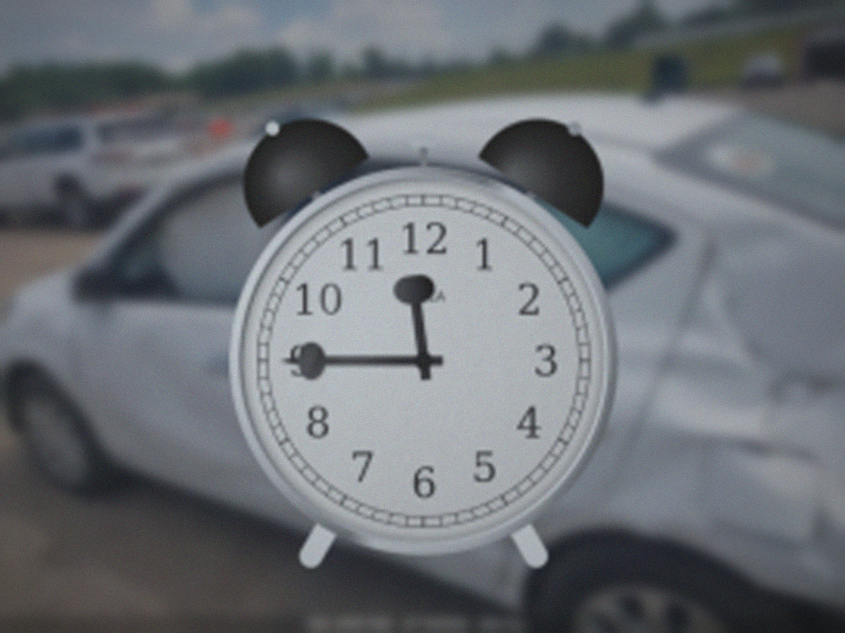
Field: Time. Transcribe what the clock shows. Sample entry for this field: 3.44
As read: 11.45
